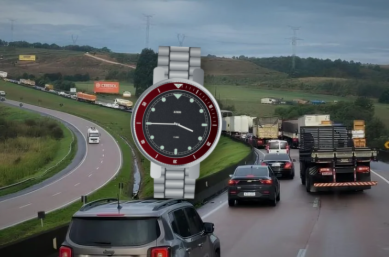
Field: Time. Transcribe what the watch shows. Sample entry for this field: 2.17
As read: 3.45
